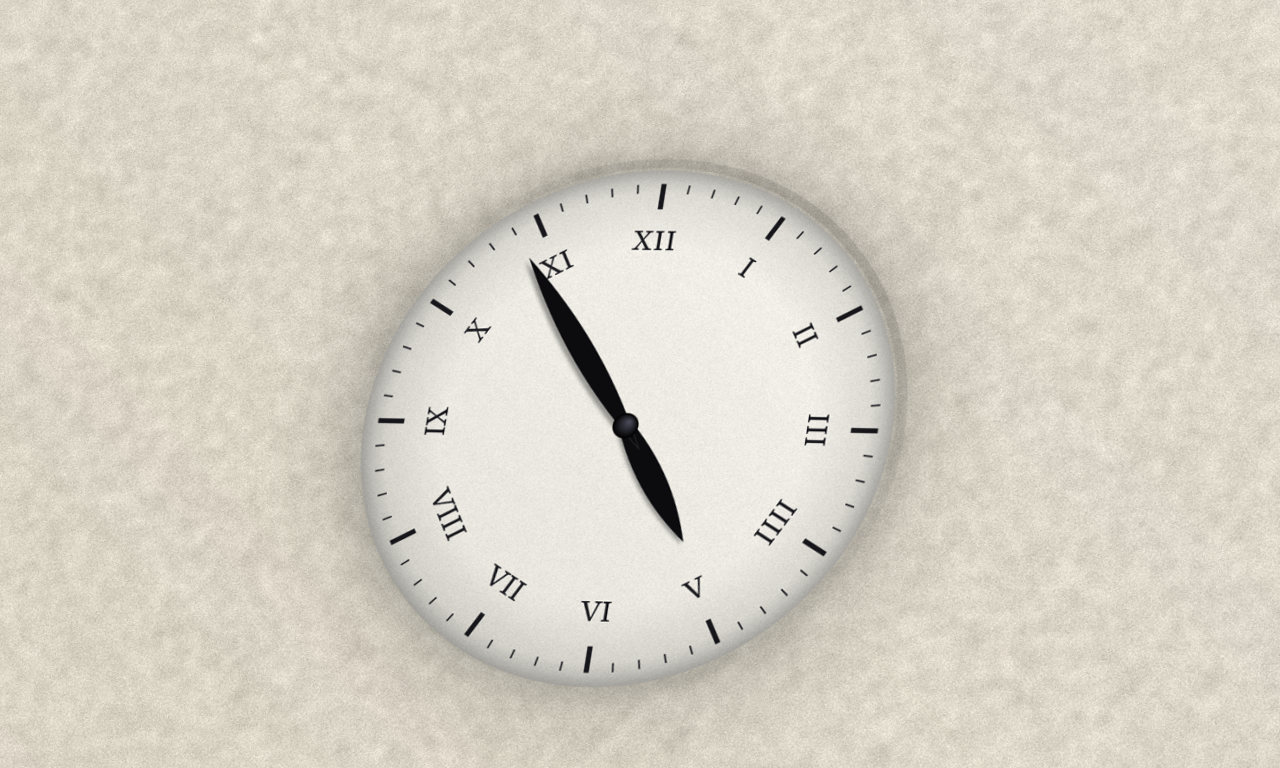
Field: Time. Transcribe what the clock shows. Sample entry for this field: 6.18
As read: 4.54
